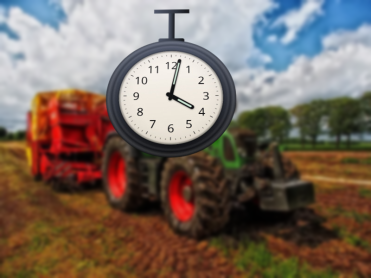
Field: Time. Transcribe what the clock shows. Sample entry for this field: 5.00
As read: 4.02
